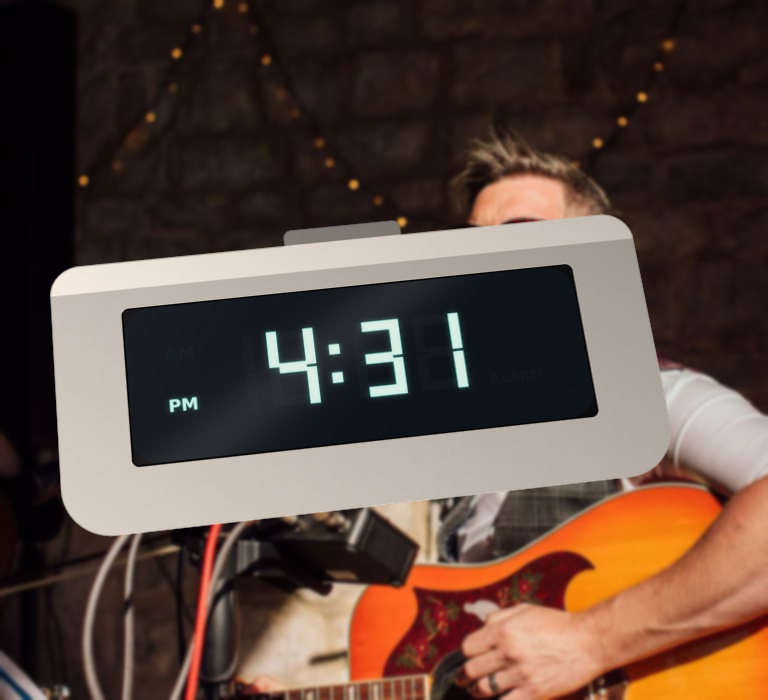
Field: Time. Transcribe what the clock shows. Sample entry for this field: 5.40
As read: 4.31
